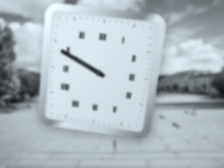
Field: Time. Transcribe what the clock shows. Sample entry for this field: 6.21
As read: 9.49
